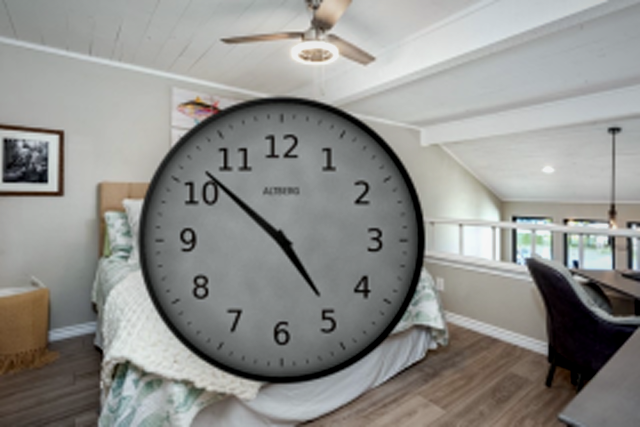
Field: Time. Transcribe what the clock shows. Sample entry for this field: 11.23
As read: 4.52
